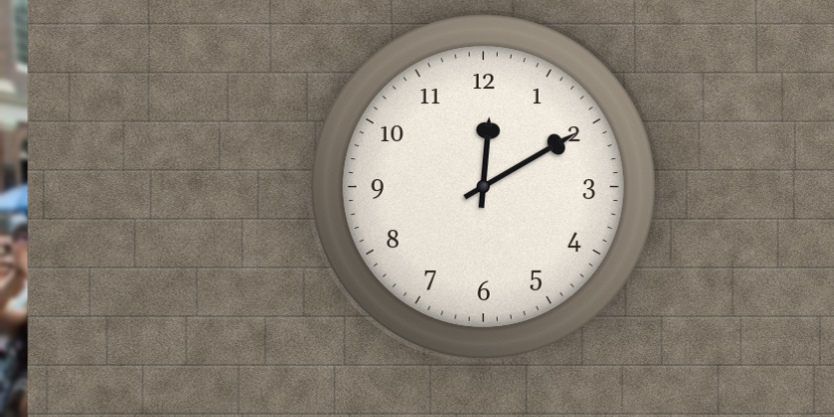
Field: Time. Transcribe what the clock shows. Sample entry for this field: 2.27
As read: 12.10
